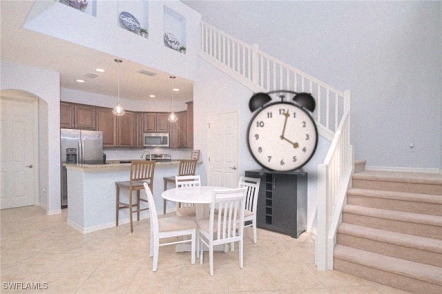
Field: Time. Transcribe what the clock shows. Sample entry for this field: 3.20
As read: 4.02
